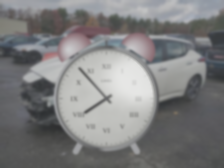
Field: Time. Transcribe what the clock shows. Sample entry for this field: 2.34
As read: 7.53
